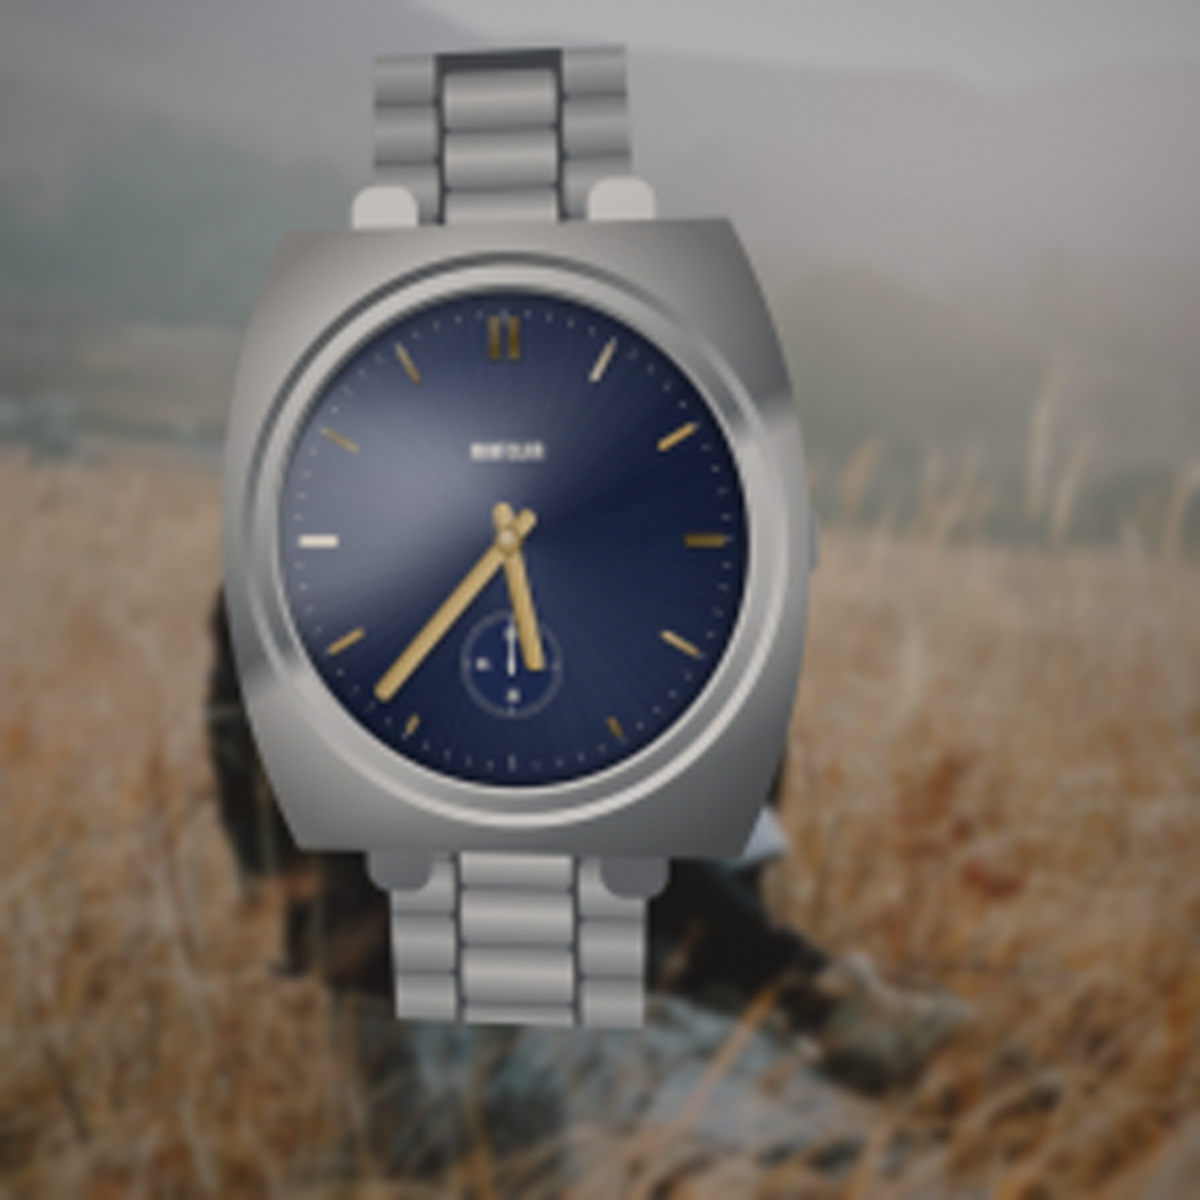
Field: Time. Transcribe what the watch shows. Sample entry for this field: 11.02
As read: 5.37
